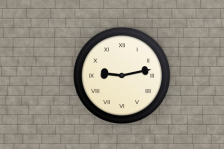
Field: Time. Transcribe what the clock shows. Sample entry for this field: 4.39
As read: 9.13
